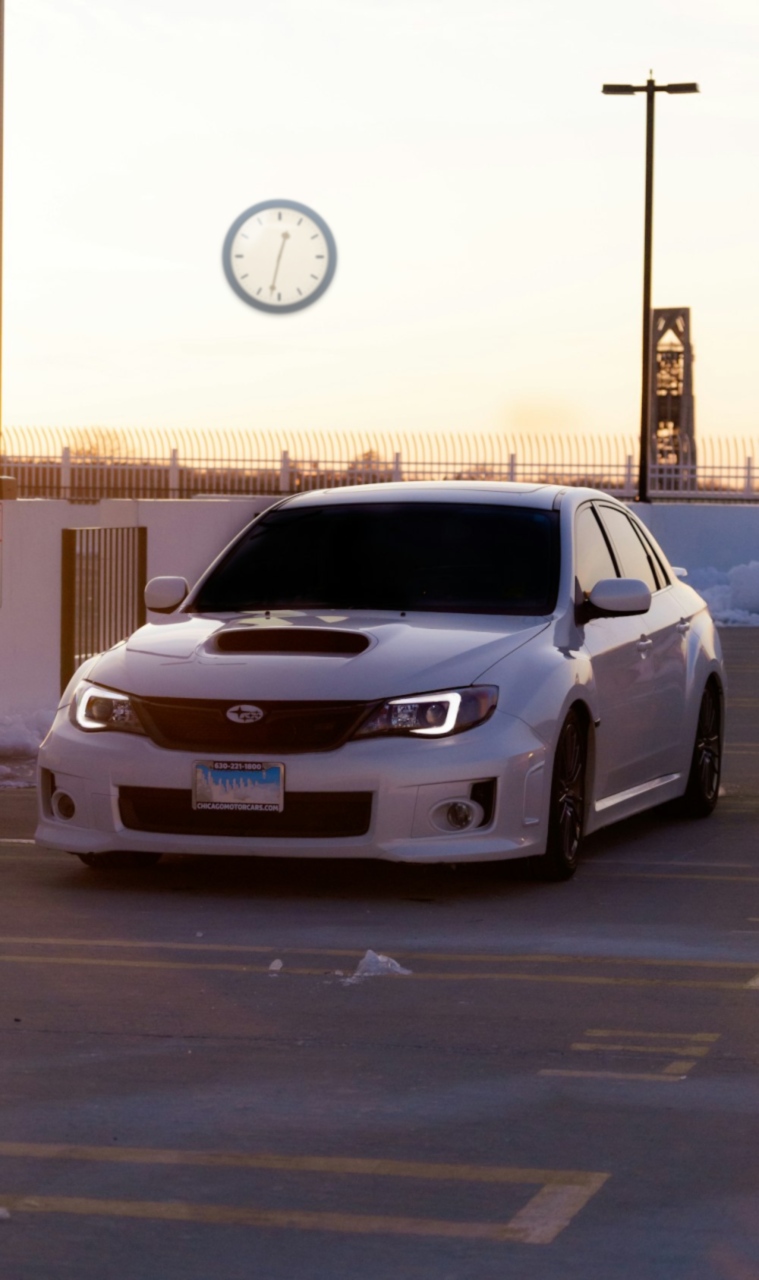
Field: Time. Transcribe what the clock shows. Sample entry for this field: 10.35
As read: 12.32
